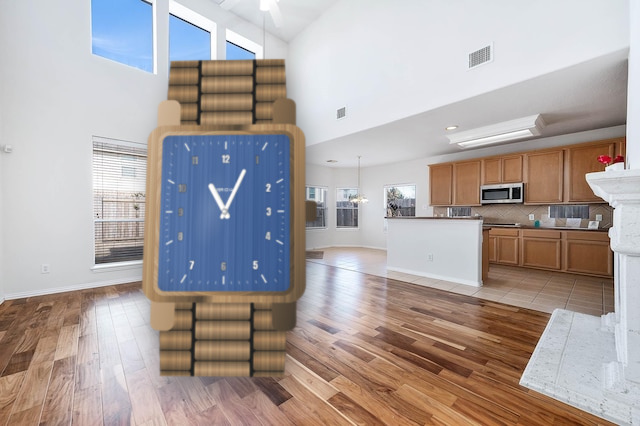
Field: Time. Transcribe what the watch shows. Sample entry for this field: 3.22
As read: 11.04
